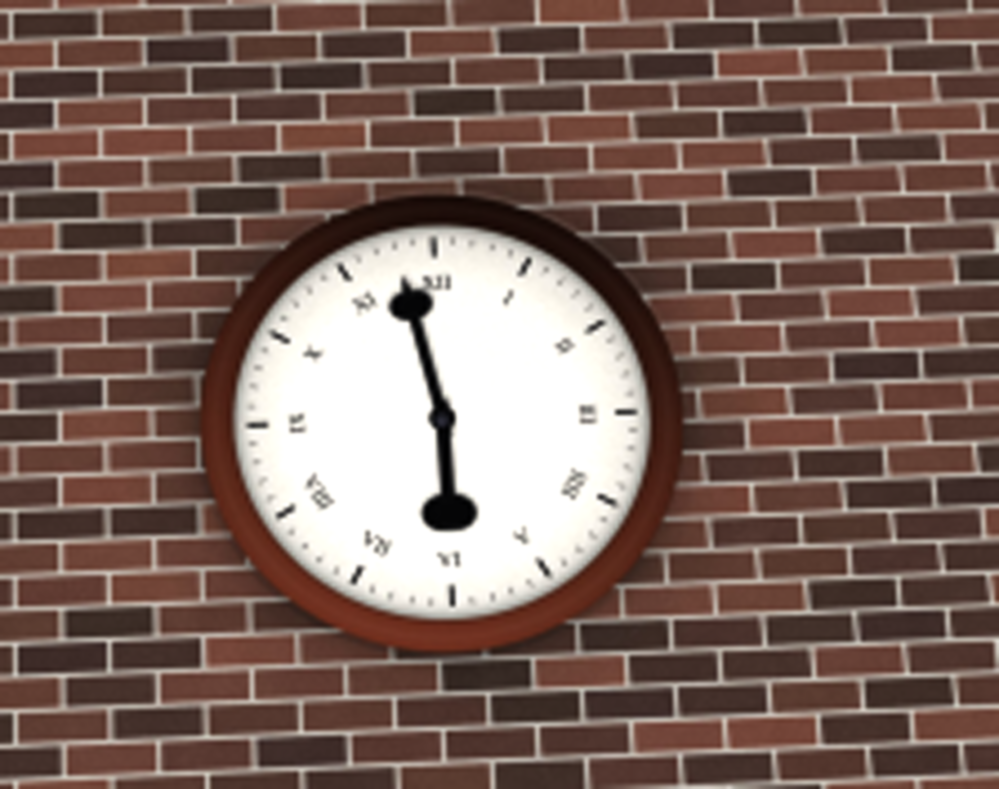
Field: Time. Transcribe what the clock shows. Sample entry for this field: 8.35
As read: 5.58
